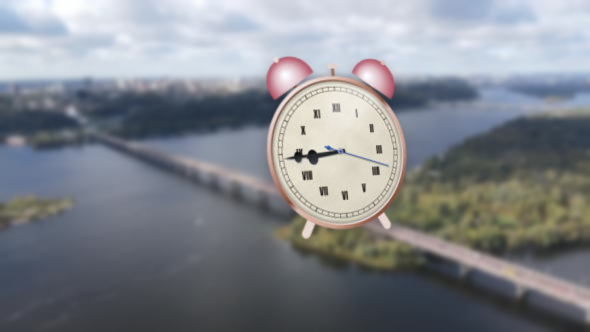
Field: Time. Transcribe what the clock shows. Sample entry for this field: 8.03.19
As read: 8.44.18
